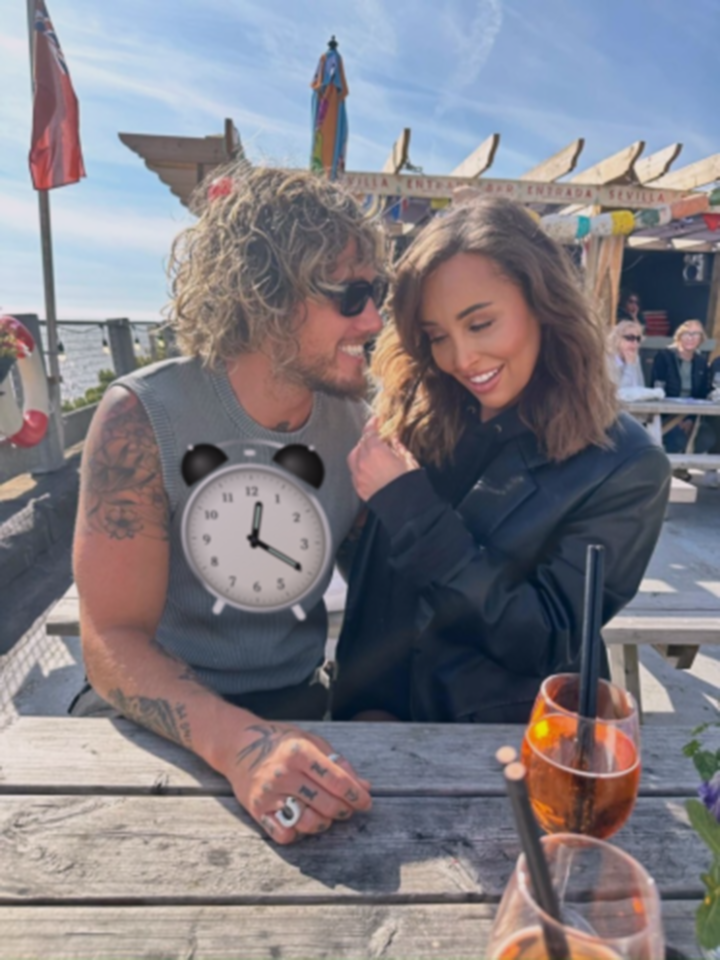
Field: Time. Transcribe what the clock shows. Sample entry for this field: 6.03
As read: 12.20
